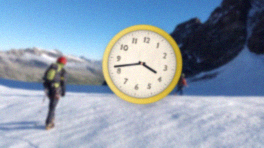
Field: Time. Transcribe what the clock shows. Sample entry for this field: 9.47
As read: 3.42
